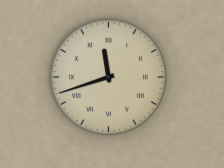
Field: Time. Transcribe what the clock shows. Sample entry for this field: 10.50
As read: 11.42
